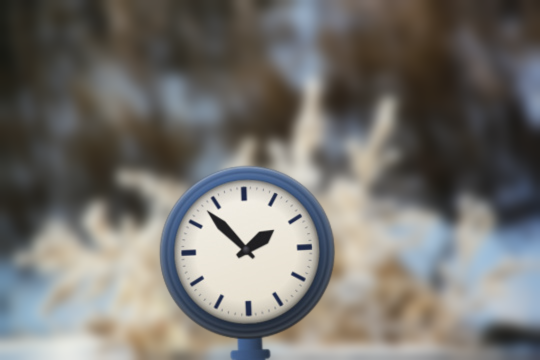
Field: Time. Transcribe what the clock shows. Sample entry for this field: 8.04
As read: 1.53
